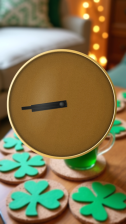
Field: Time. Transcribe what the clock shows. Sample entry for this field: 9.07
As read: 8.44
